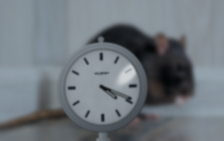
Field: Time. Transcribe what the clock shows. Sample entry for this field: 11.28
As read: 4.19
